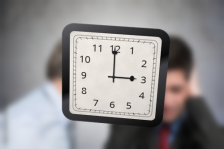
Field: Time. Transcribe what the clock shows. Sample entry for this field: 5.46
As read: 3.00
